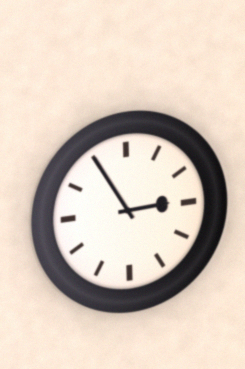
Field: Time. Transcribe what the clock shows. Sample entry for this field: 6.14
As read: 2.55
